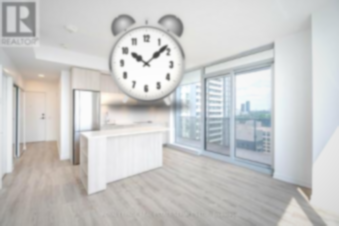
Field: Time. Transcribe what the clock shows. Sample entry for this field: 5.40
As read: 10.08
